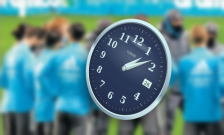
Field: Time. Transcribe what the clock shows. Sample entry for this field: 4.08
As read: 1.08
